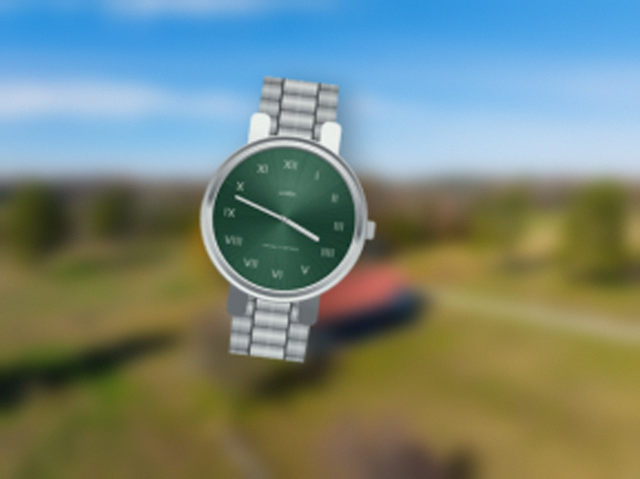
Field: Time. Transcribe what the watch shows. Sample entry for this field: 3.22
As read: 3.48
